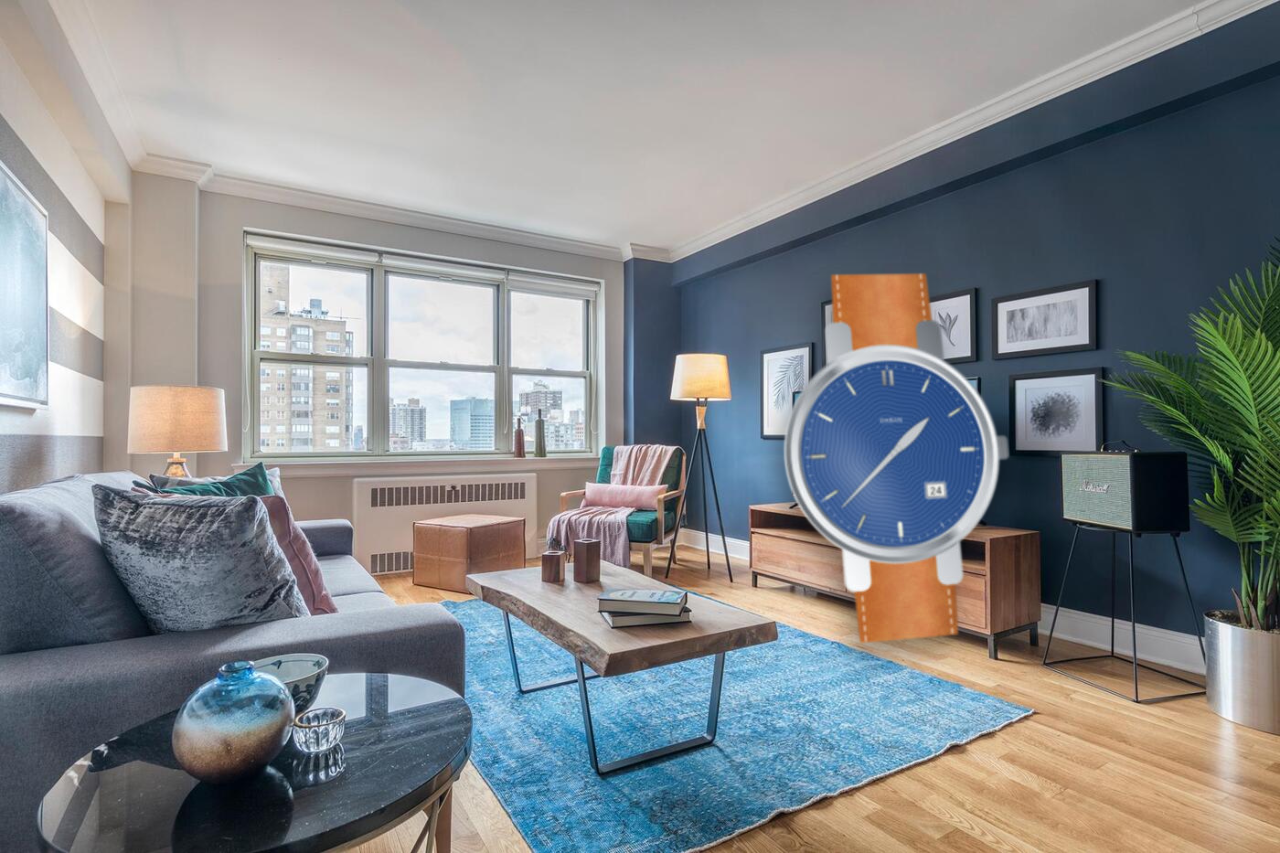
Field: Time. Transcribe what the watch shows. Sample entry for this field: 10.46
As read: 1.38
